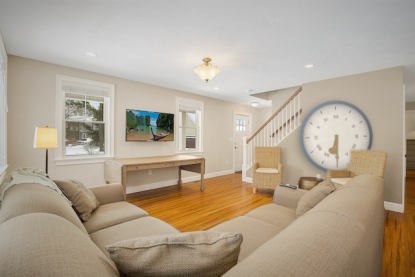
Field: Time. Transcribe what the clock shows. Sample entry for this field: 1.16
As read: 6.30
